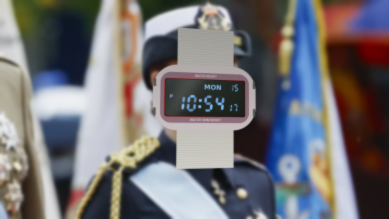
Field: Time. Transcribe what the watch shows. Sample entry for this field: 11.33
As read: 10.54
